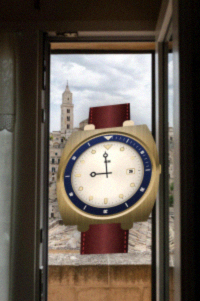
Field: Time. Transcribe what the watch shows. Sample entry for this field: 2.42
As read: 8.59
